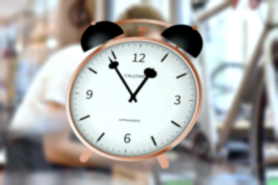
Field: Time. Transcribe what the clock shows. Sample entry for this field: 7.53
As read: 12.54
